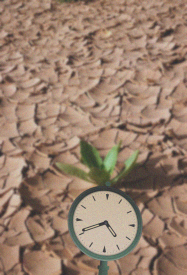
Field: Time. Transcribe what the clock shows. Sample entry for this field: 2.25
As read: 4.41
